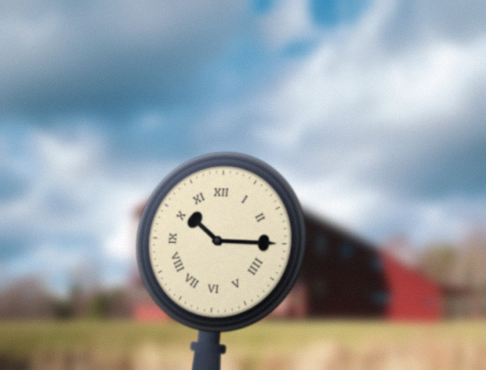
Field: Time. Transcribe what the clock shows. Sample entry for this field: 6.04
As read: 10.15
